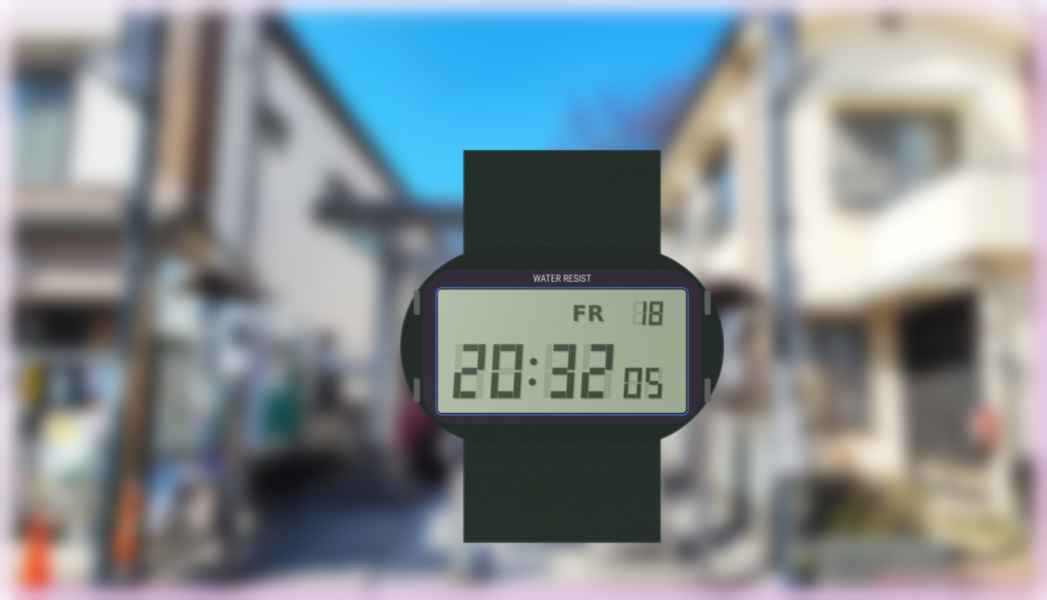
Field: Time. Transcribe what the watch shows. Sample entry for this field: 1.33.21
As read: 20.32.05
